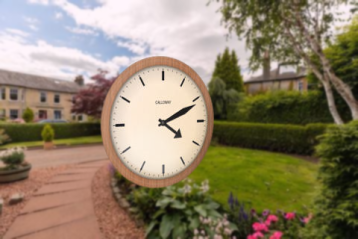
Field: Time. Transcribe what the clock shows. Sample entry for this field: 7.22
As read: 4.11
